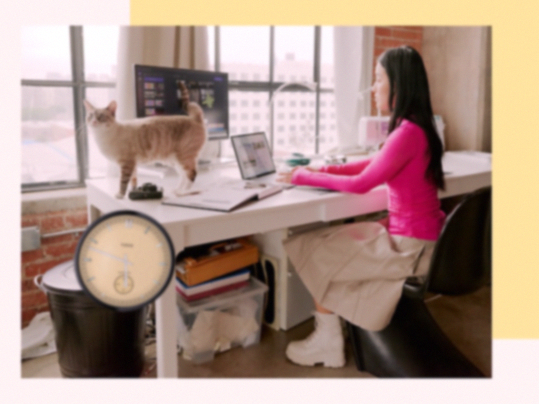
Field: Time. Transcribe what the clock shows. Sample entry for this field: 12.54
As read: 5.48
